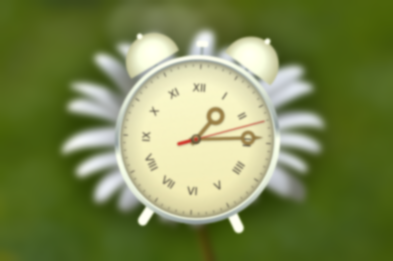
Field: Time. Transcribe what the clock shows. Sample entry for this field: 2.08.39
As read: 1.14.12
